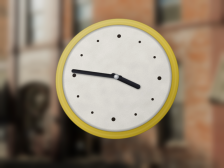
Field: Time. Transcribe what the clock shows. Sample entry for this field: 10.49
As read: 3.46
